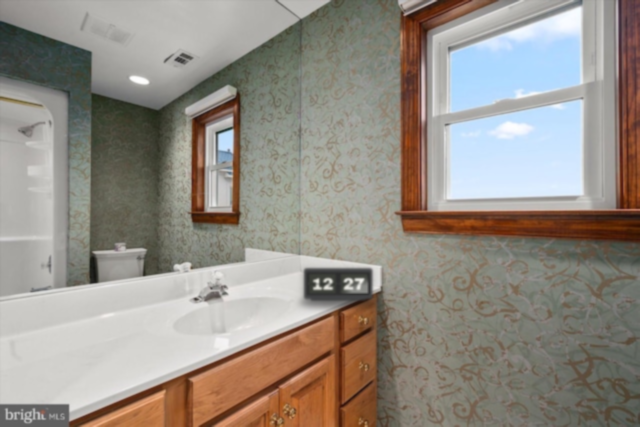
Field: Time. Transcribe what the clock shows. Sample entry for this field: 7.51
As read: 12.27
